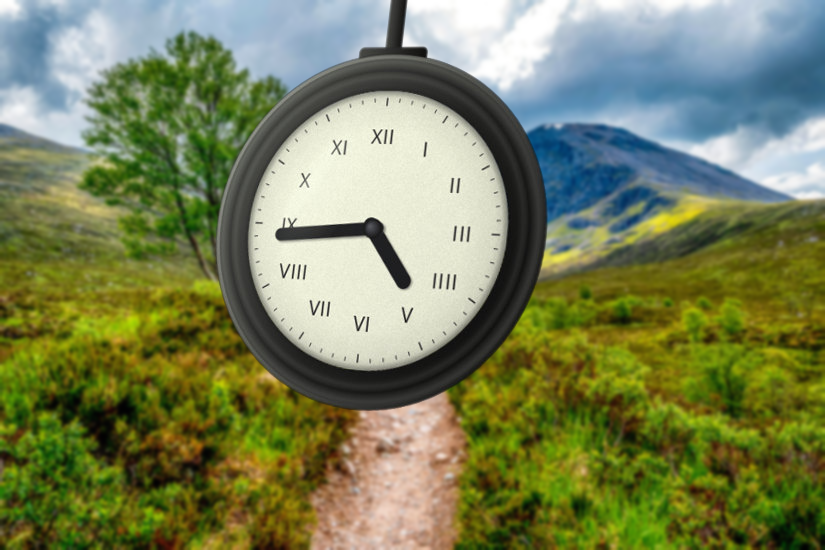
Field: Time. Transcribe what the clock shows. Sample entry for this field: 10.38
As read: 4.44
